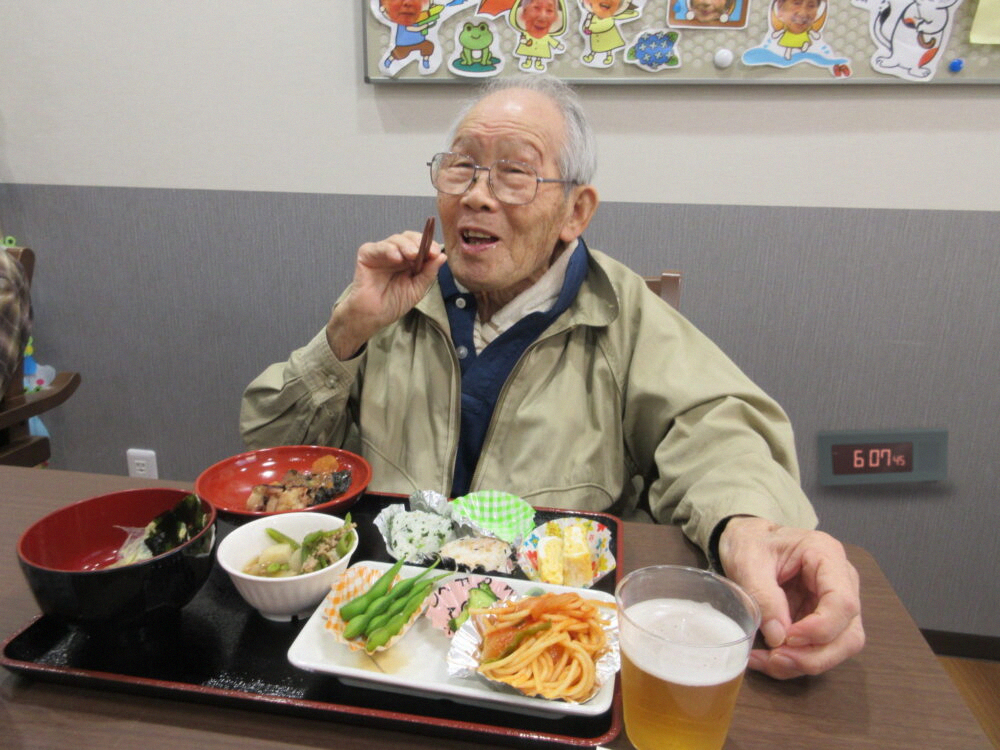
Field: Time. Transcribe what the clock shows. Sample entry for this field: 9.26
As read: 6.07
